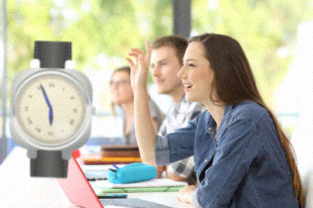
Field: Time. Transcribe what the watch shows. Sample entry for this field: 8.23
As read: 5.56
